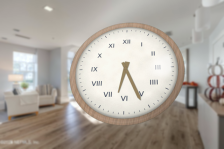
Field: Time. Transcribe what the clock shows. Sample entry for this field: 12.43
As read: 6.26
